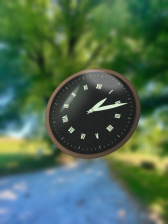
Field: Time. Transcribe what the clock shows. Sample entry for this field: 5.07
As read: 1.11
